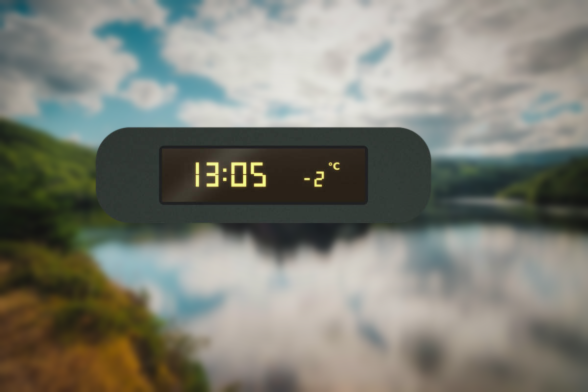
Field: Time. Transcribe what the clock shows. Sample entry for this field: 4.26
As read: 13.05
